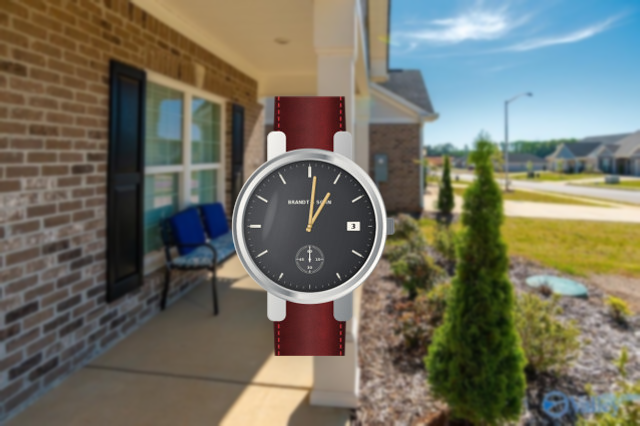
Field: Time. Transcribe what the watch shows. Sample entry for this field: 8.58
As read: 1.01
